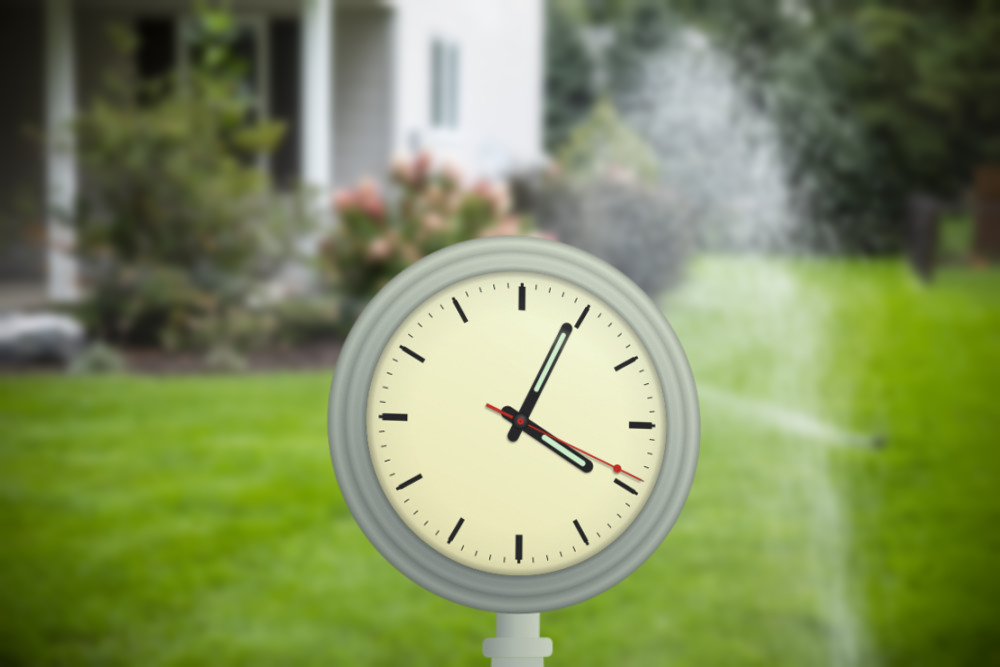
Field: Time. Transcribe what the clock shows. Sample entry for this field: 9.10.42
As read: 4.04.19
